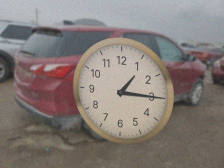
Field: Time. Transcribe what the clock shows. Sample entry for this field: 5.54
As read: 1.15
